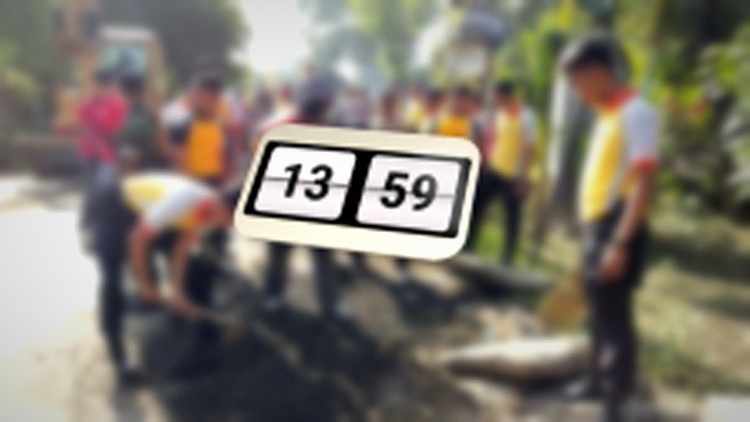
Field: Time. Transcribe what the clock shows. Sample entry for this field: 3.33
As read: 13.59
